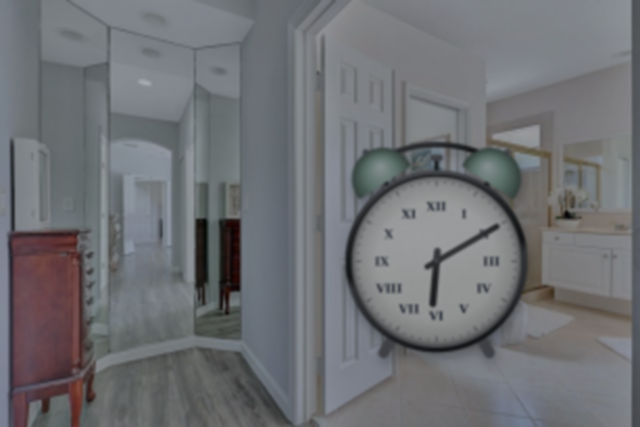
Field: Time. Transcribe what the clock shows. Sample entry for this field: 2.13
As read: 6.10
